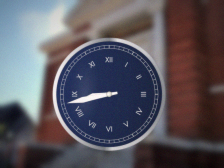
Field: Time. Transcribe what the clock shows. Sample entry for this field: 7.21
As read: 8.43
